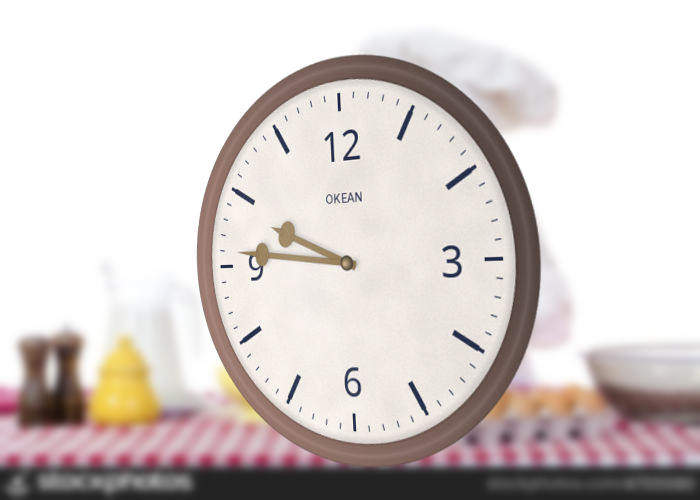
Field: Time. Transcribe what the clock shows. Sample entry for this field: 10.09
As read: 9.46
